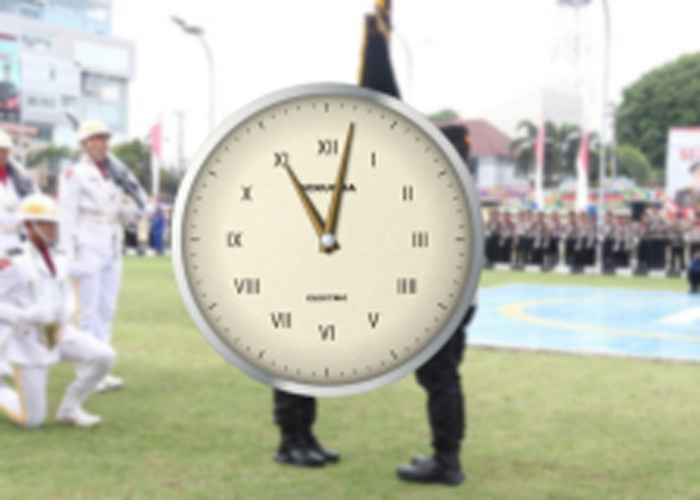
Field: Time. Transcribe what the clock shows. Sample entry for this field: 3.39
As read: 11.02
